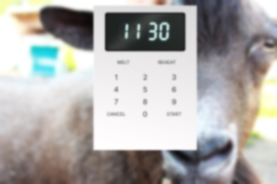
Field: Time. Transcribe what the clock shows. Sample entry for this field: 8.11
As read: 11.30
